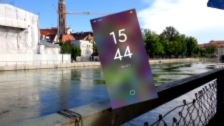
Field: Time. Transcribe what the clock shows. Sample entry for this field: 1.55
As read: 15.44
